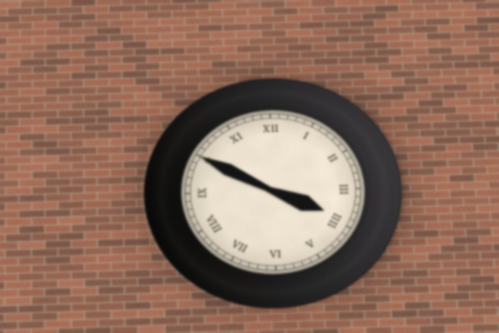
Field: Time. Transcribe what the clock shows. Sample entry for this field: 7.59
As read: 3.50
